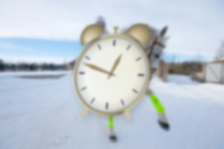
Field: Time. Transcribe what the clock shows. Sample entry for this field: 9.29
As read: 12.48
